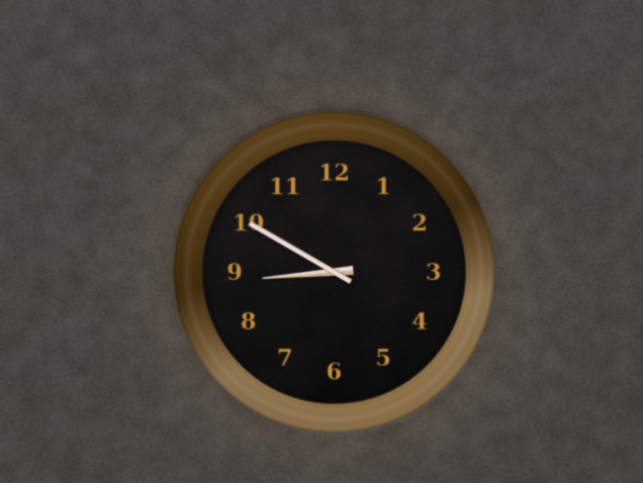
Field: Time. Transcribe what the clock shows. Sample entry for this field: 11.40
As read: 8.50
